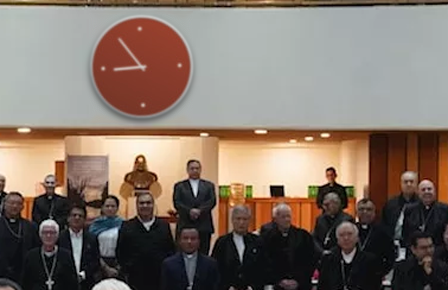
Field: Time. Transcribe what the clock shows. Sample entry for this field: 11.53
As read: 8.54
